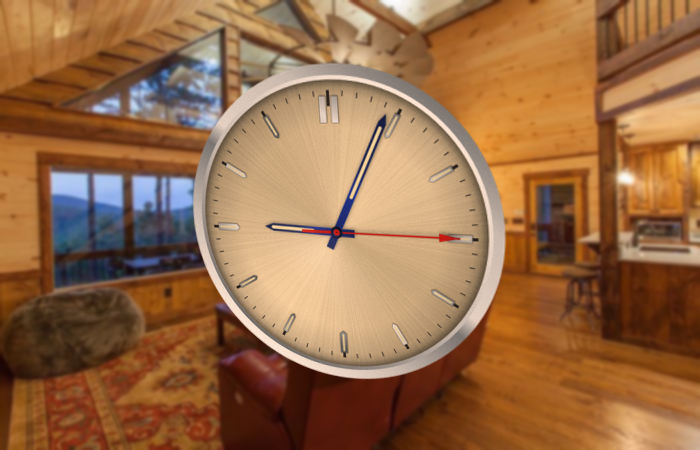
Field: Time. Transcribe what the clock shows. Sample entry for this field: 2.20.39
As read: 9.04.15
